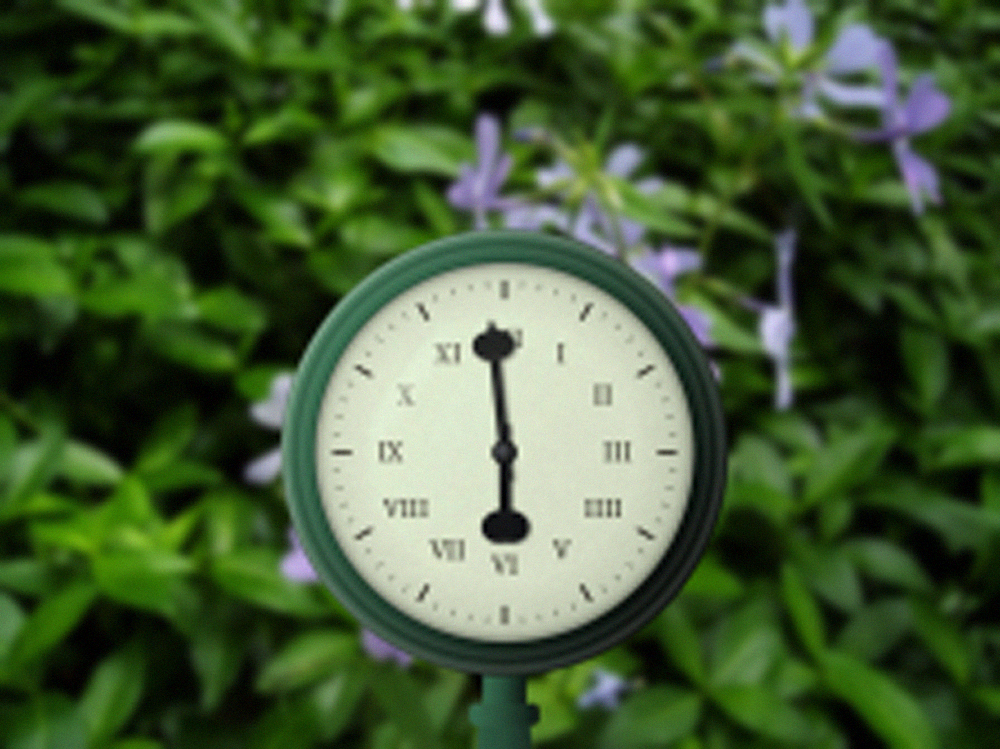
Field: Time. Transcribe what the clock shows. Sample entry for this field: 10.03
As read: 5.59
